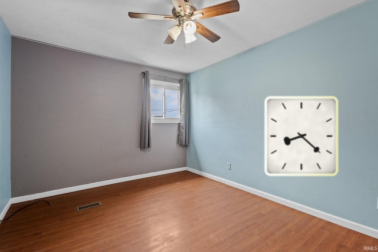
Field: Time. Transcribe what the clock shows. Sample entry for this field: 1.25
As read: 8.22
